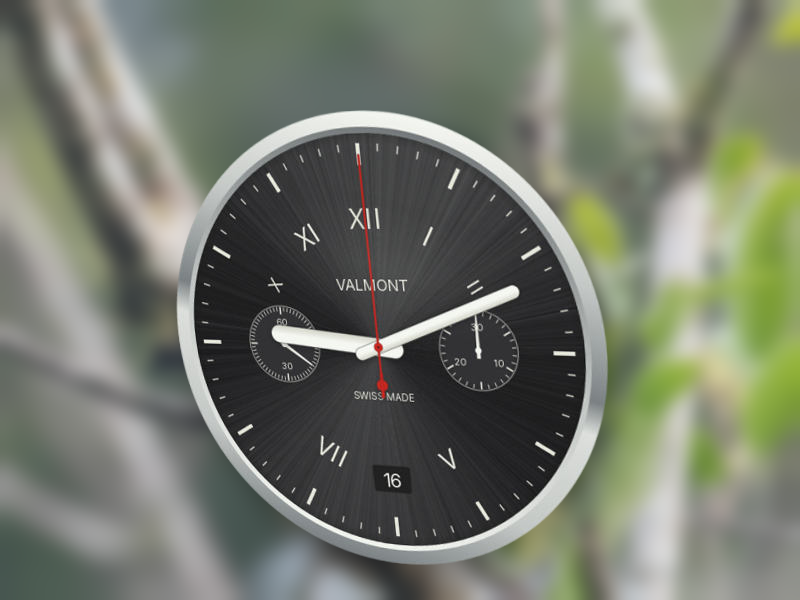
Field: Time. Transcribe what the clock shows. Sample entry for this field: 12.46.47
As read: 9.11.21
